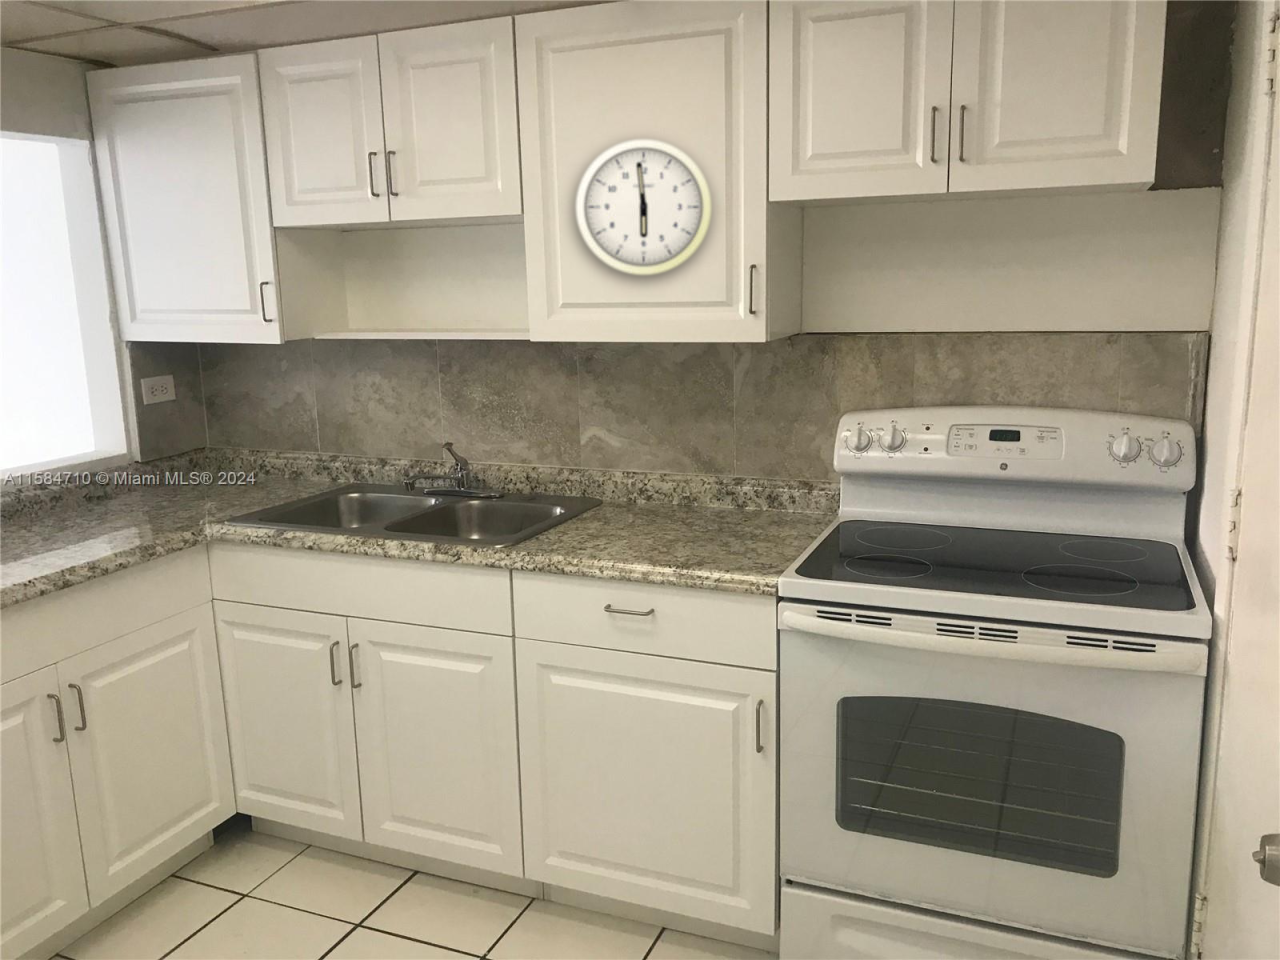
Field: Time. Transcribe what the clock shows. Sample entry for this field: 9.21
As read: 5.59
